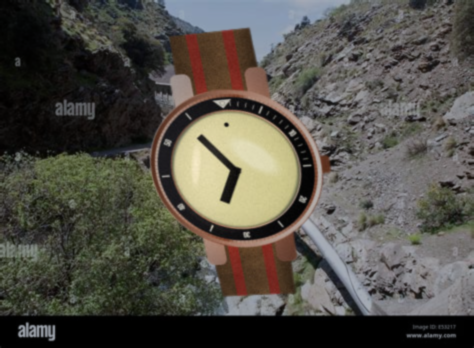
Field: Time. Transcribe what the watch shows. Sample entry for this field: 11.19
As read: 6.54
